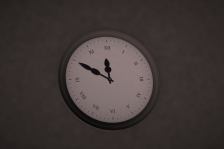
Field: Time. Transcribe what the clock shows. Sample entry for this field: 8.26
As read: 11.50
